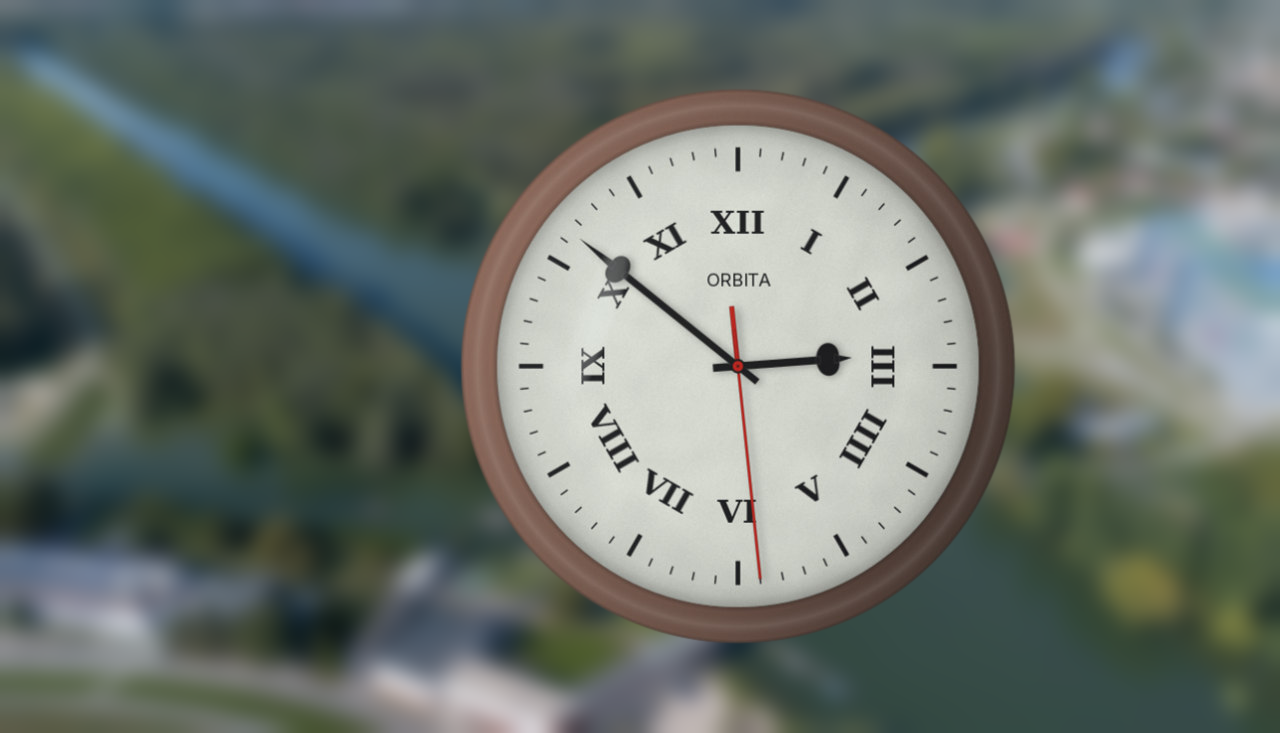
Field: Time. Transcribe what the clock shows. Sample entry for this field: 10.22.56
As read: 2.51.29
